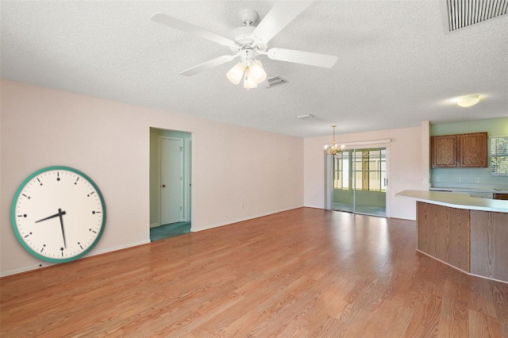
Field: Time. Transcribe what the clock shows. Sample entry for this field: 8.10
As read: 8.29
